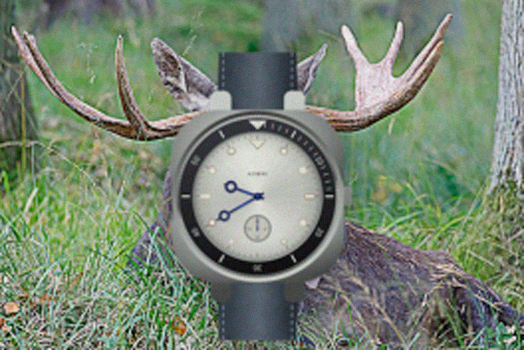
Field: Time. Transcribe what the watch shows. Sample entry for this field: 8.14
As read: 9.40
